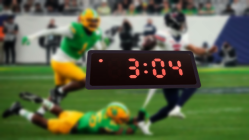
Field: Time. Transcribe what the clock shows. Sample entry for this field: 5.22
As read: 3.04
